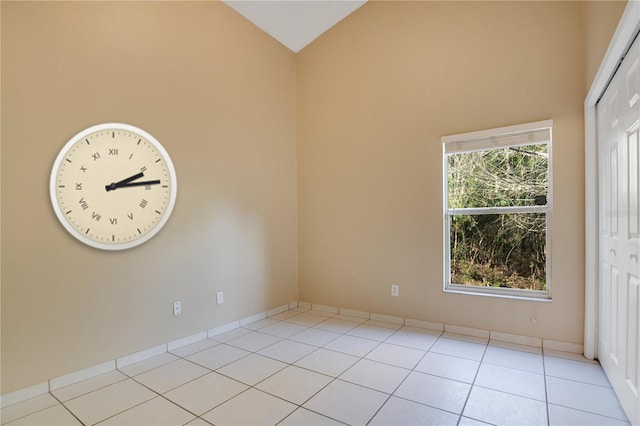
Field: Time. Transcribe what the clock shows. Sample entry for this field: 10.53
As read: 2.14
